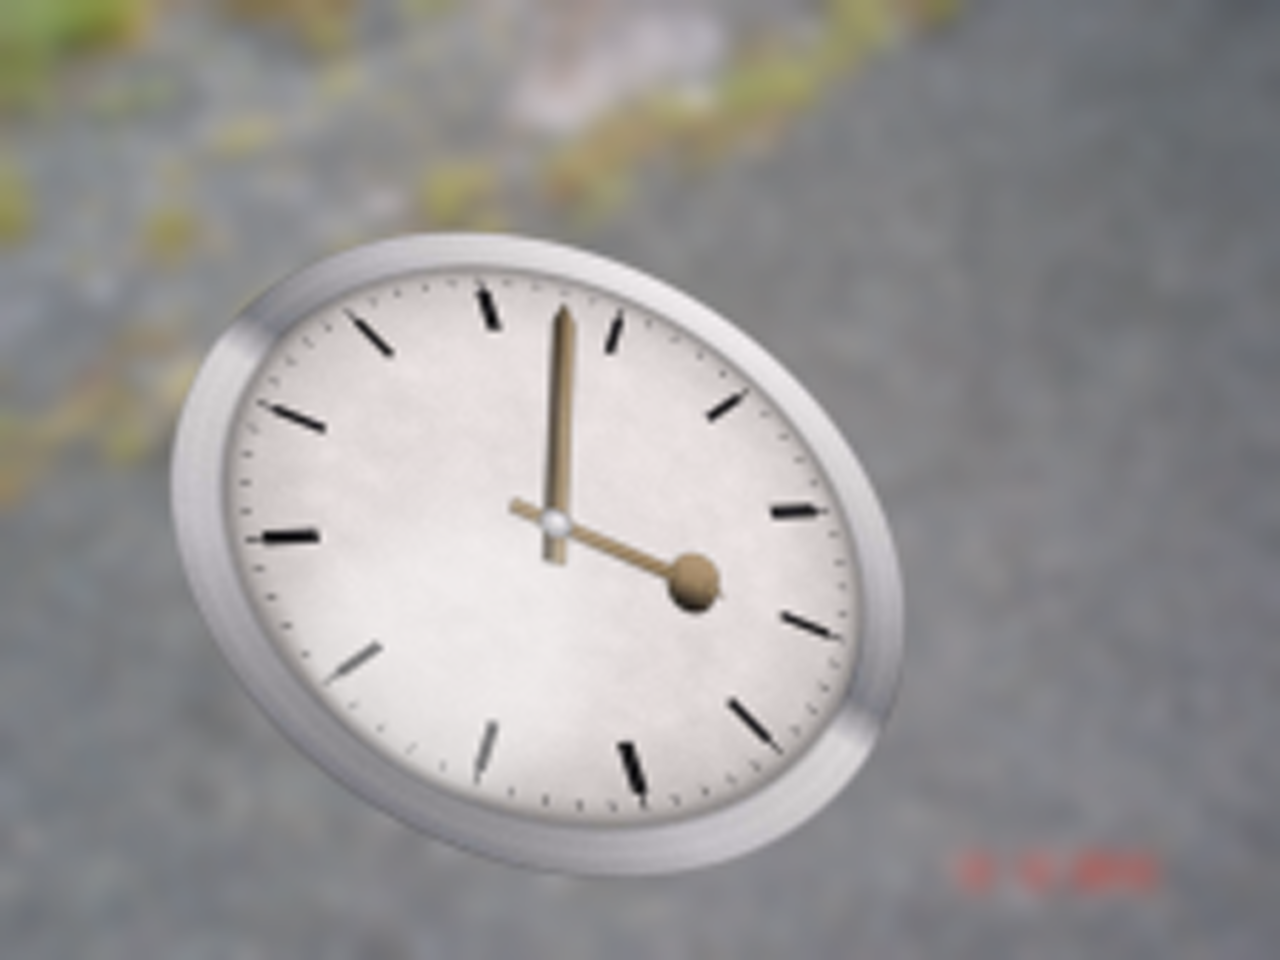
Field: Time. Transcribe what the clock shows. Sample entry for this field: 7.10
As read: 4.03
